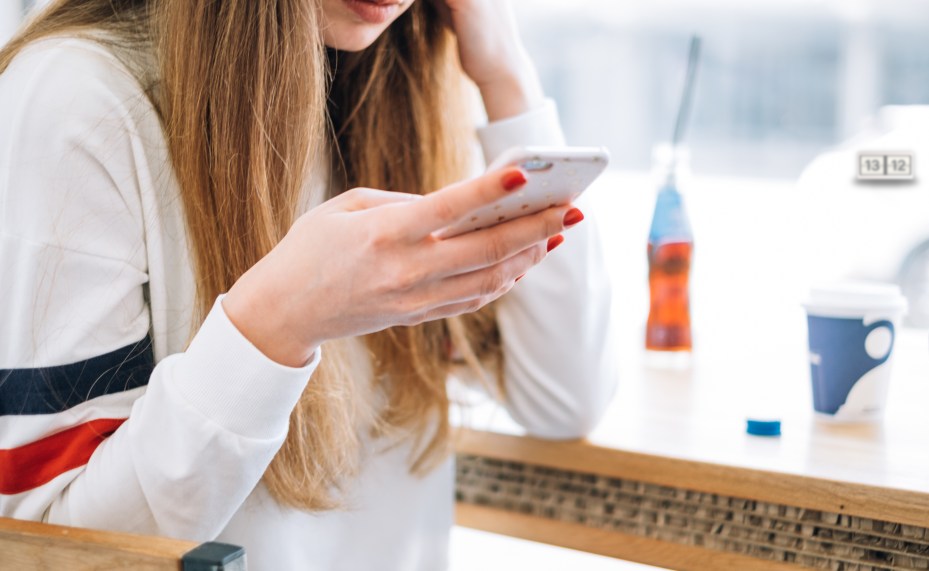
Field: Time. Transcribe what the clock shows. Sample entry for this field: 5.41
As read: 13.12
